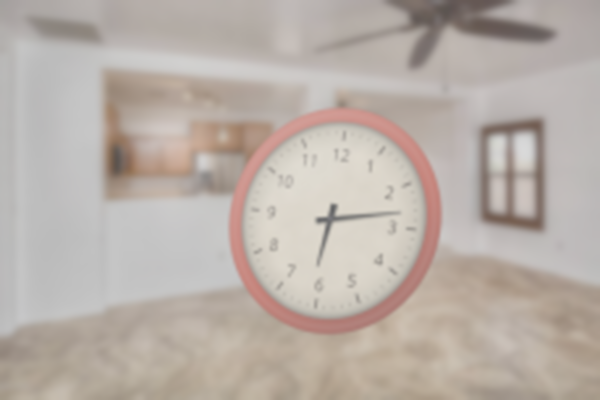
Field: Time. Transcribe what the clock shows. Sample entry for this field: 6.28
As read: 6.13
